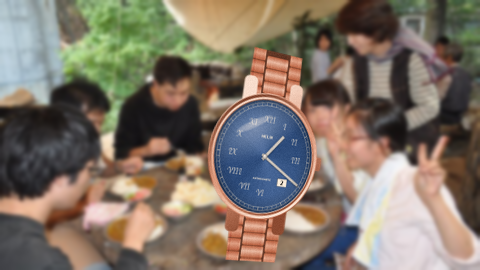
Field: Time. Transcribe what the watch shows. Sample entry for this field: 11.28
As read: 1.20
